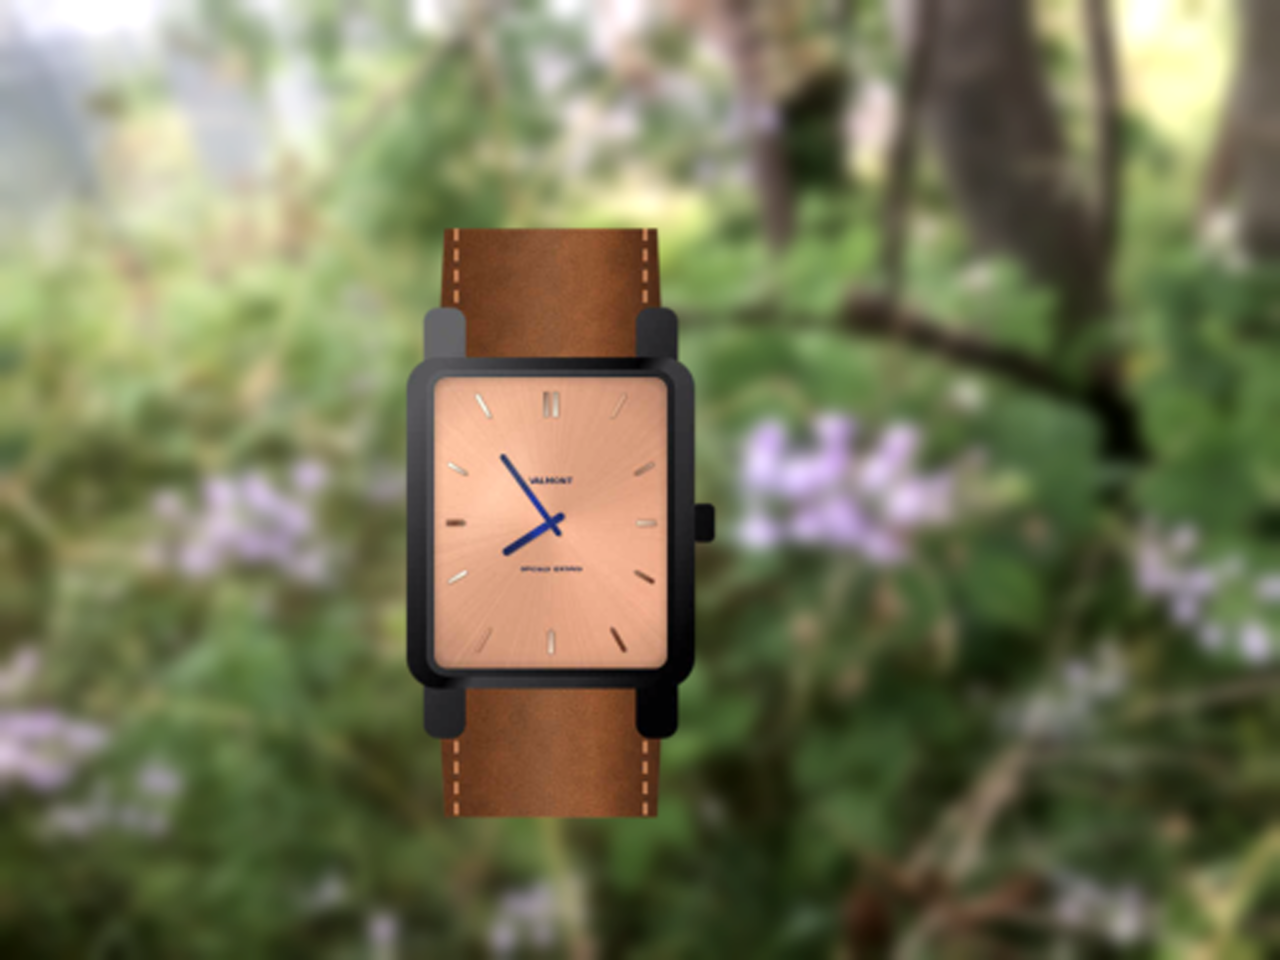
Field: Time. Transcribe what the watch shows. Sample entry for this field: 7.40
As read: 7.54
